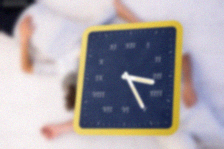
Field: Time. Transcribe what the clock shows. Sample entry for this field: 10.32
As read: 3.25
